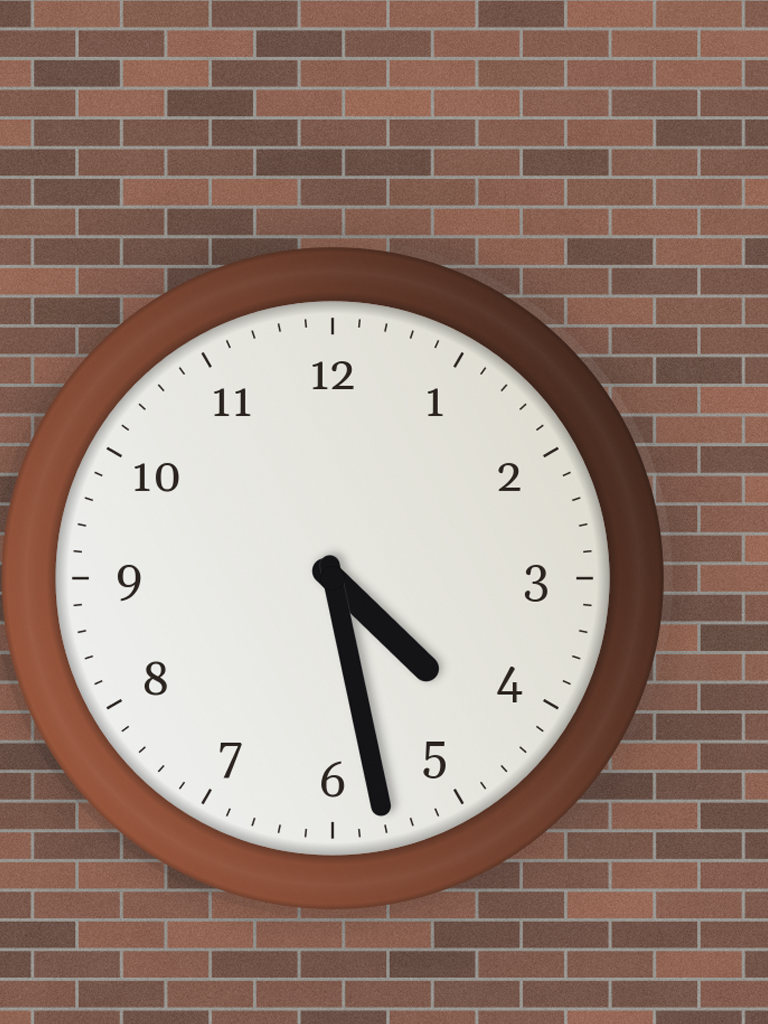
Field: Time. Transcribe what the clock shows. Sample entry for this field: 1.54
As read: 4.28
